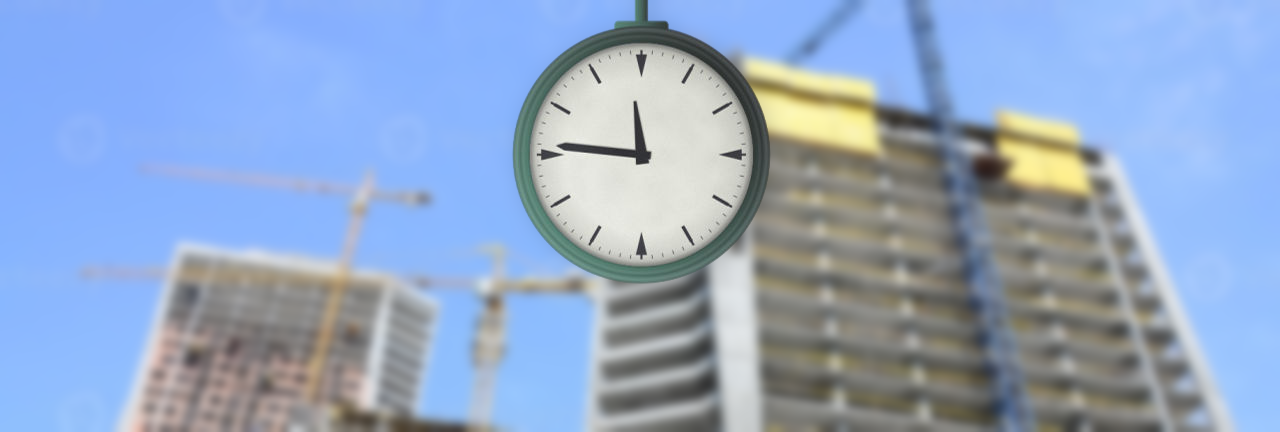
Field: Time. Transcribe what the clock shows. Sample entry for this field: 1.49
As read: 11.46
